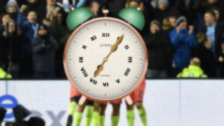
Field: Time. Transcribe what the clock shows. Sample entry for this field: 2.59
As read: 7.06
